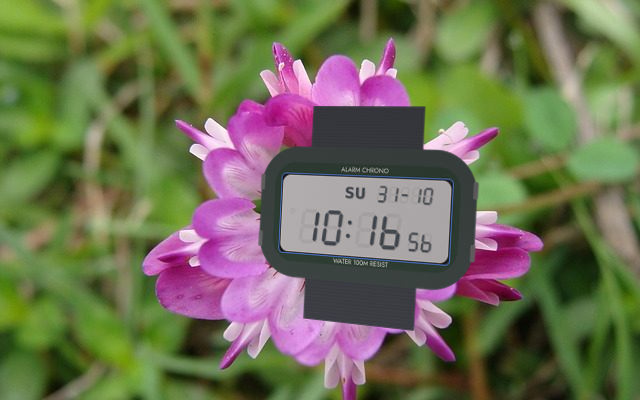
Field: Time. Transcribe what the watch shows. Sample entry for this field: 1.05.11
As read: 10.16.56
